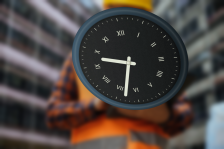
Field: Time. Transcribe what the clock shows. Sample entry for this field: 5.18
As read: 9.33
